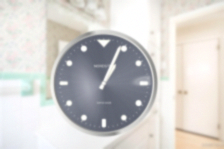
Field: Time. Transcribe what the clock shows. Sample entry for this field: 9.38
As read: 1.04
